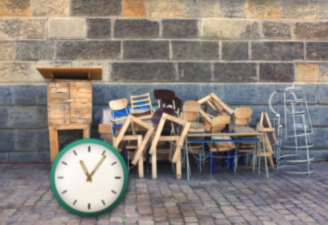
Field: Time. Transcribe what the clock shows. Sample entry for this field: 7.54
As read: 11.06
